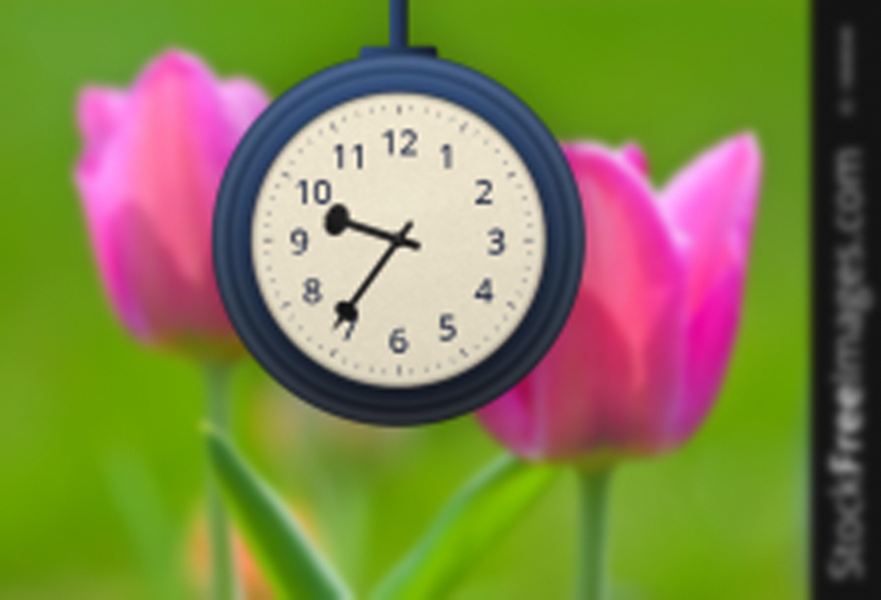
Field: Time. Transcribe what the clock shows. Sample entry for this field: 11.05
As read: 9.36
